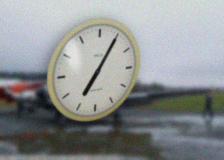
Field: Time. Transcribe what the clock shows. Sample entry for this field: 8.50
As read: 7.05
